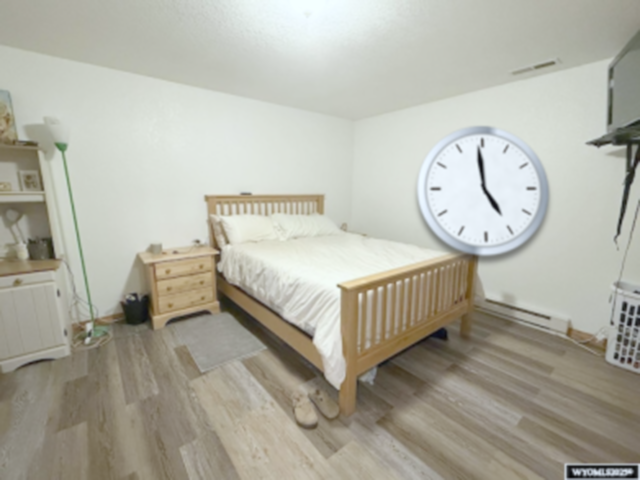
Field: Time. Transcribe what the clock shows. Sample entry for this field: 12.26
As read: 4.59
